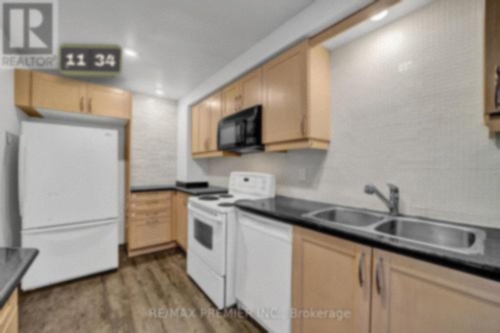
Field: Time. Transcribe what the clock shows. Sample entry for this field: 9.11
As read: 11.34
